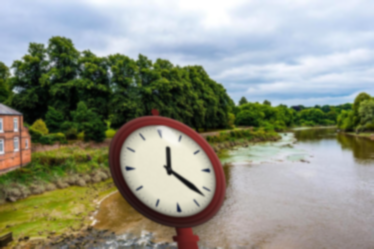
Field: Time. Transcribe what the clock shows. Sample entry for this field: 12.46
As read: 12.22
